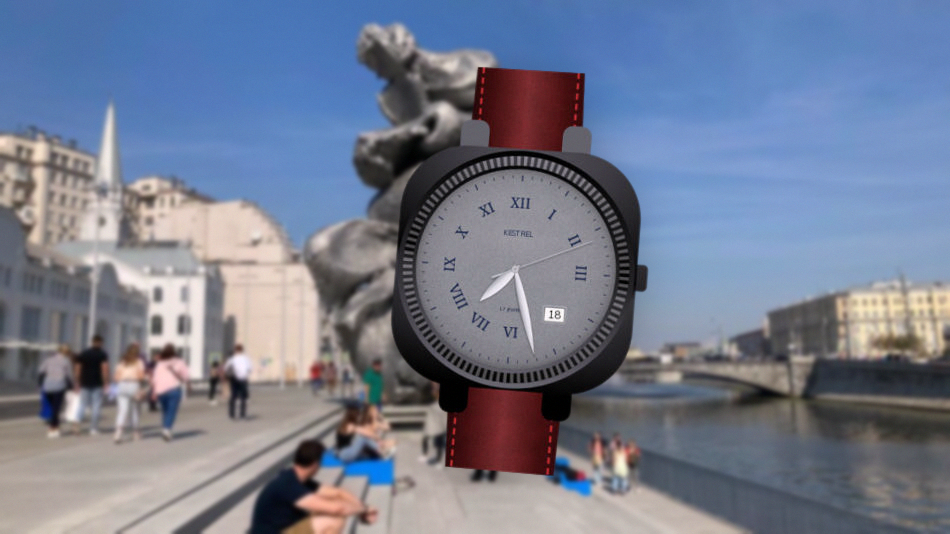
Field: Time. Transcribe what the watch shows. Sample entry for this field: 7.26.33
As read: 7.27.11
